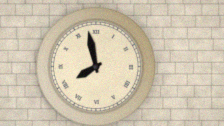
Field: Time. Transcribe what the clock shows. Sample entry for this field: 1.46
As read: 7.58
